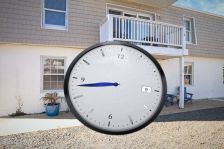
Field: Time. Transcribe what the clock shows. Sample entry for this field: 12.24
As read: 8.43
